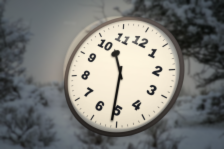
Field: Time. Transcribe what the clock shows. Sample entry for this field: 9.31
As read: 10.26
